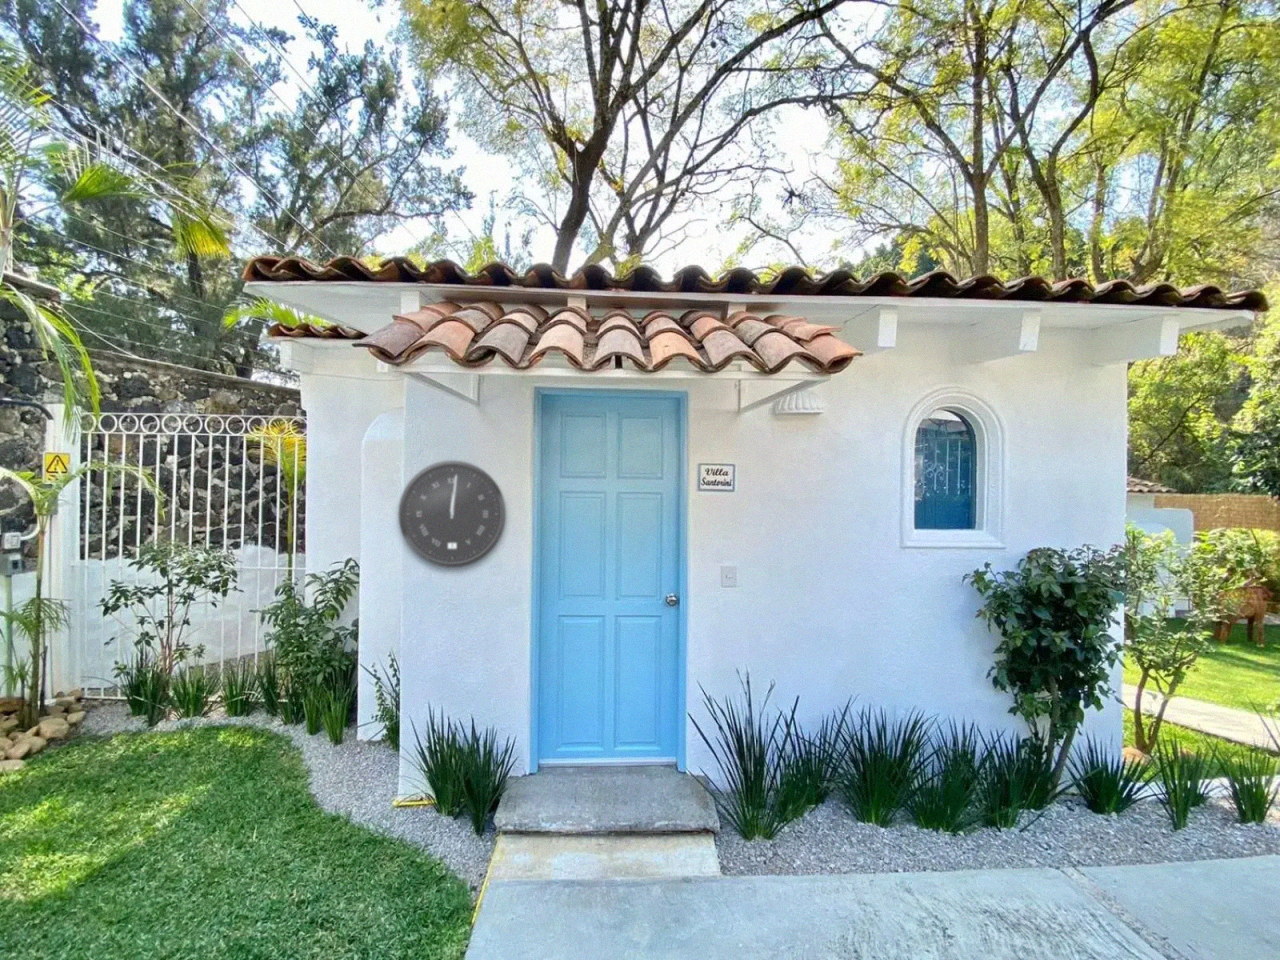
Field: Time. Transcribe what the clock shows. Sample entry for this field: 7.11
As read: 12.01
